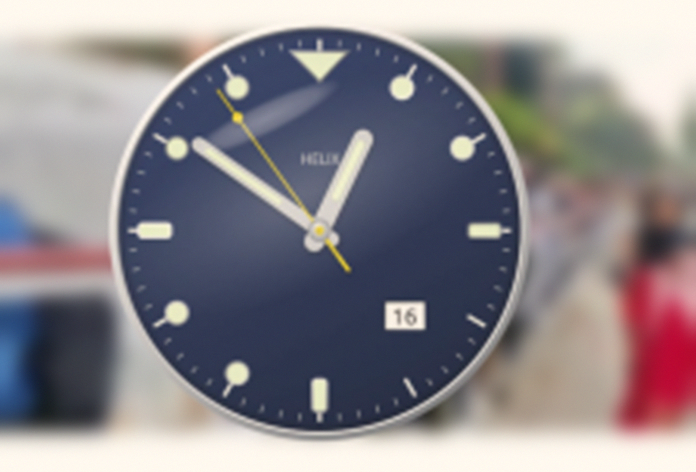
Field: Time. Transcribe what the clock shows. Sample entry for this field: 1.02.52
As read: 12.50.54
